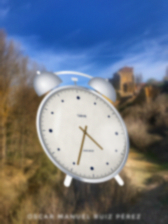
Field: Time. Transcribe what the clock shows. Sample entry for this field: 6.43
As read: 4.34
